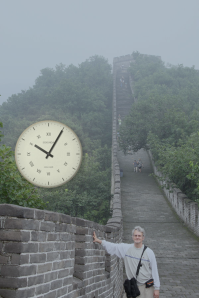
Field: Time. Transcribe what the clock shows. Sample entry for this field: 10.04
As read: 10.05
